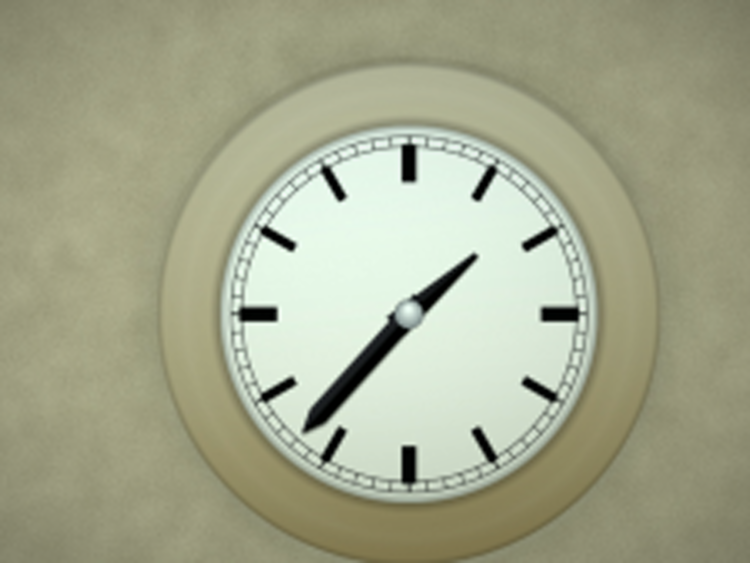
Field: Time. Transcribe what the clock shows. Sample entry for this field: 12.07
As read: 1.37
